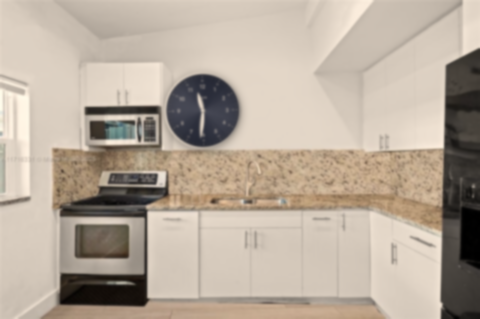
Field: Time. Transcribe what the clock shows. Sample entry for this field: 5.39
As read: 11.31
